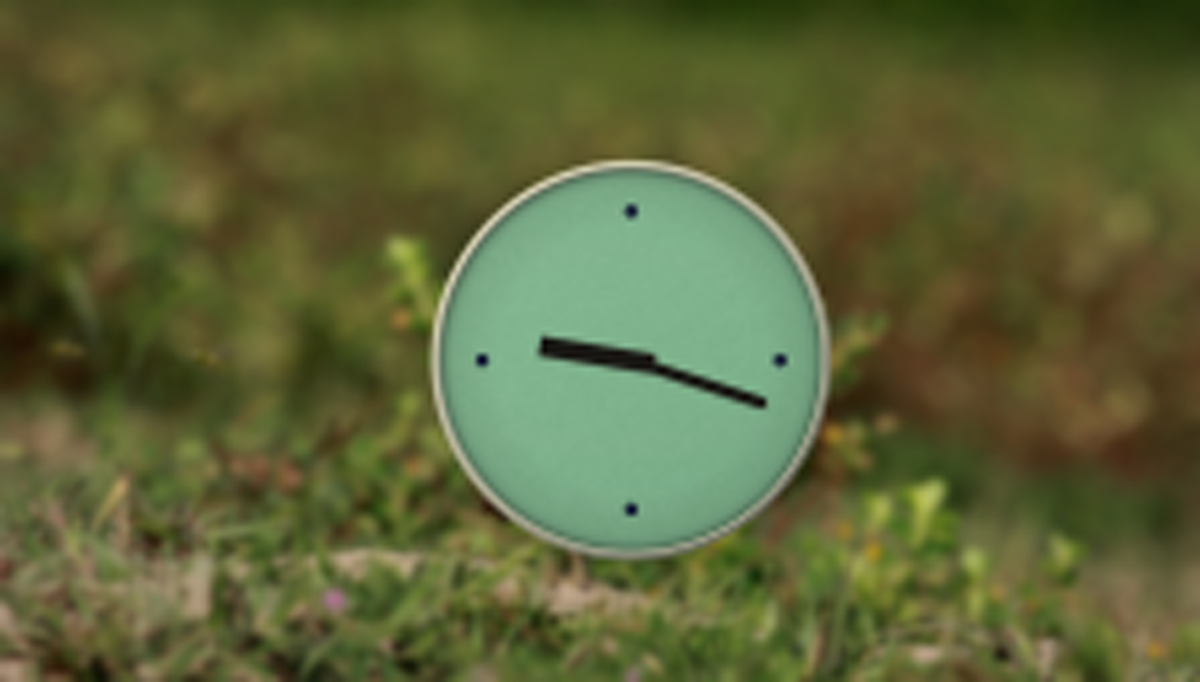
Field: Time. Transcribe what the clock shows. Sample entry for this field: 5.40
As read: 9.18
